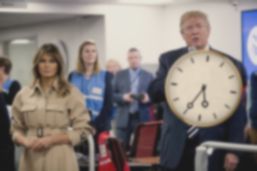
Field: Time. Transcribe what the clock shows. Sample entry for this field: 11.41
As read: 5.35
